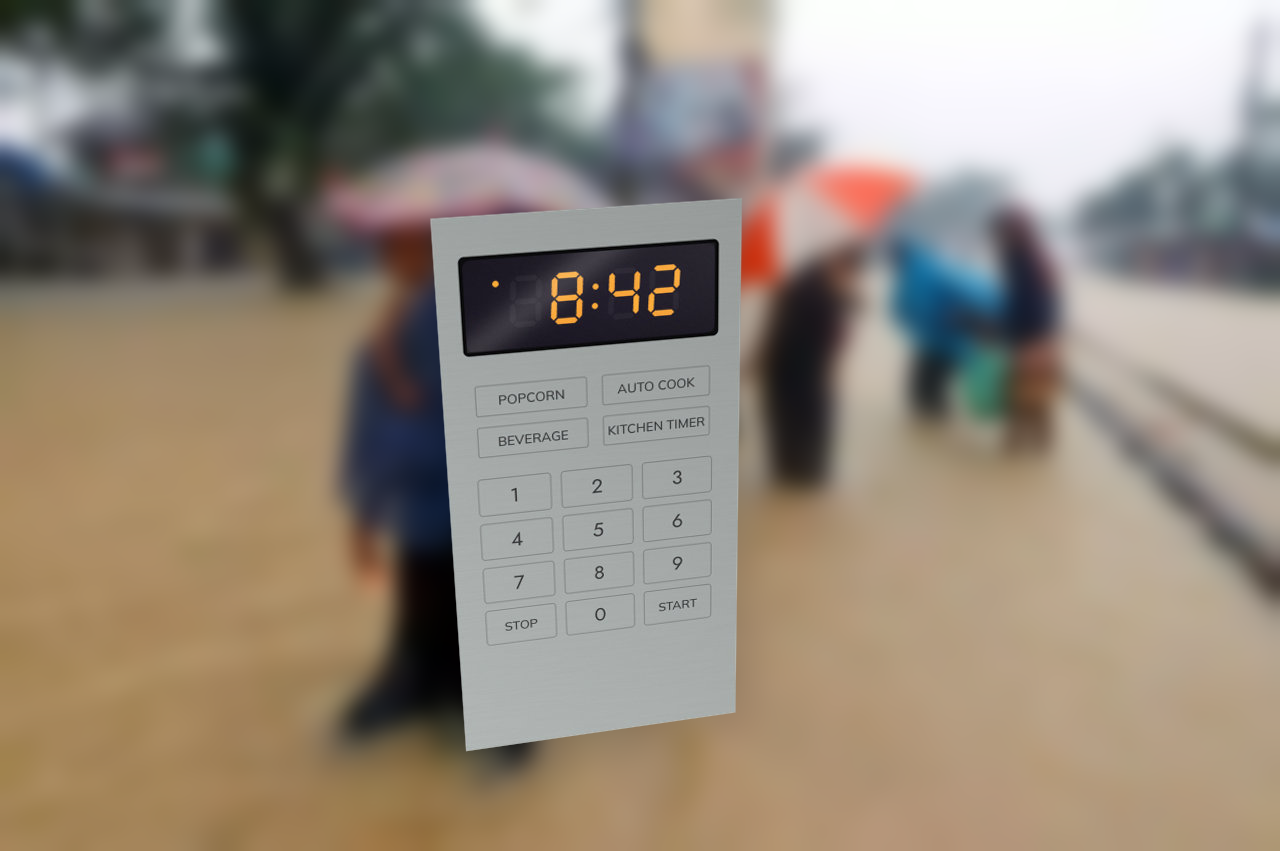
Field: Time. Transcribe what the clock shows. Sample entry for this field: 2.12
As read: 8.42
